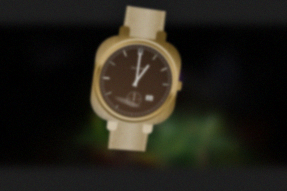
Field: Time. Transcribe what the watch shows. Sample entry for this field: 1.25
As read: 1.00
